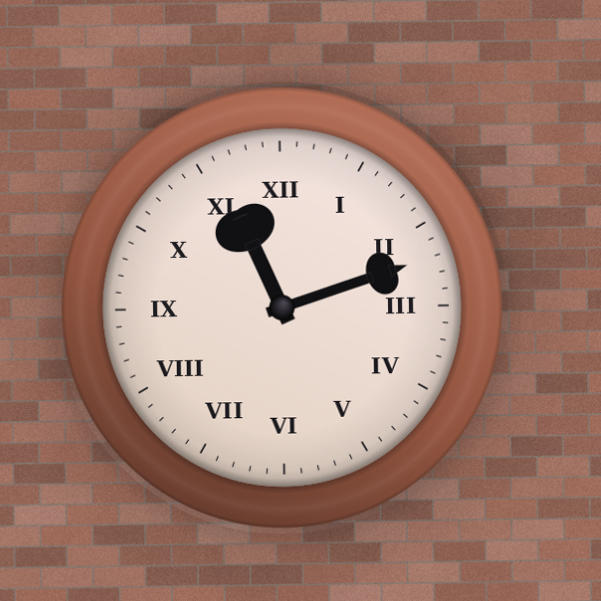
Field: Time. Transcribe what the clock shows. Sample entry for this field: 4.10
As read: 11.12
